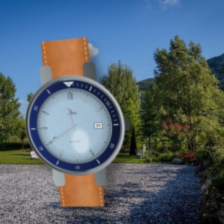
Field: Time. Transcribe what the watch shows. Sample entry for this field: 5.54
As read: 11.40
